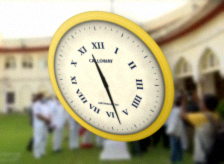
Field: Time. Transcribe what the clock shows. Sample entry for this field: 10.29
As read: 11.28
